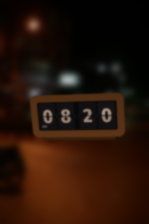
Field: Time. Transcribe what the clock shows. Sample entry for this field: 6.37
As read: 8.20
